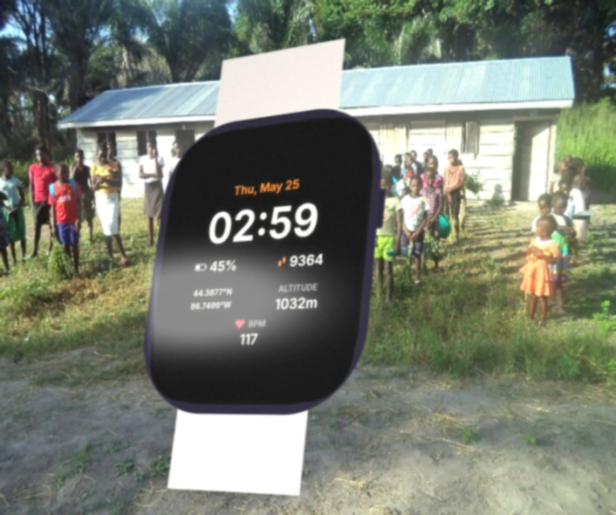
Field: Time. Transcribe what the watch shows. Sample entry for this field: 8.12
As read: 2.59
